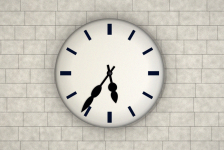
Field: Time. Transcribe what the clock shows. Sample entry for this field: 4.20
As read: 5.36
